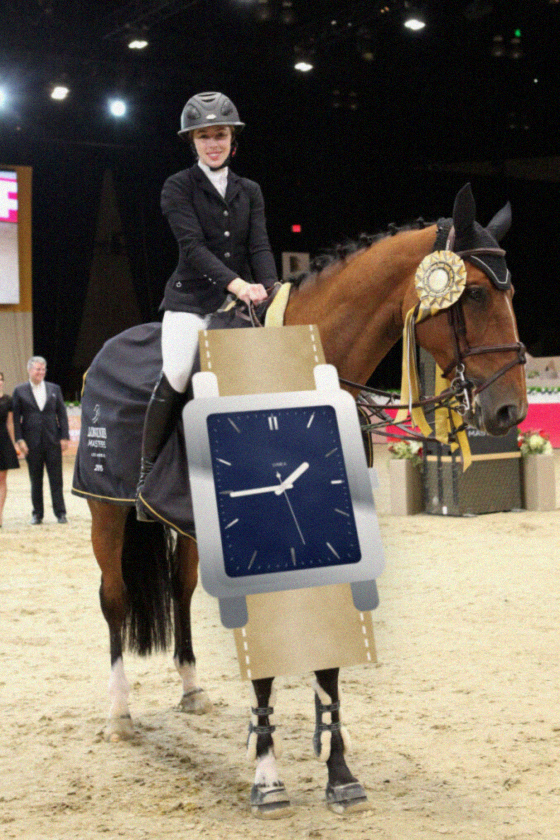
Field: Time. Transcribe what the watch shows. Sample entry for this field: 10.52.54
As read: 1.44.28
